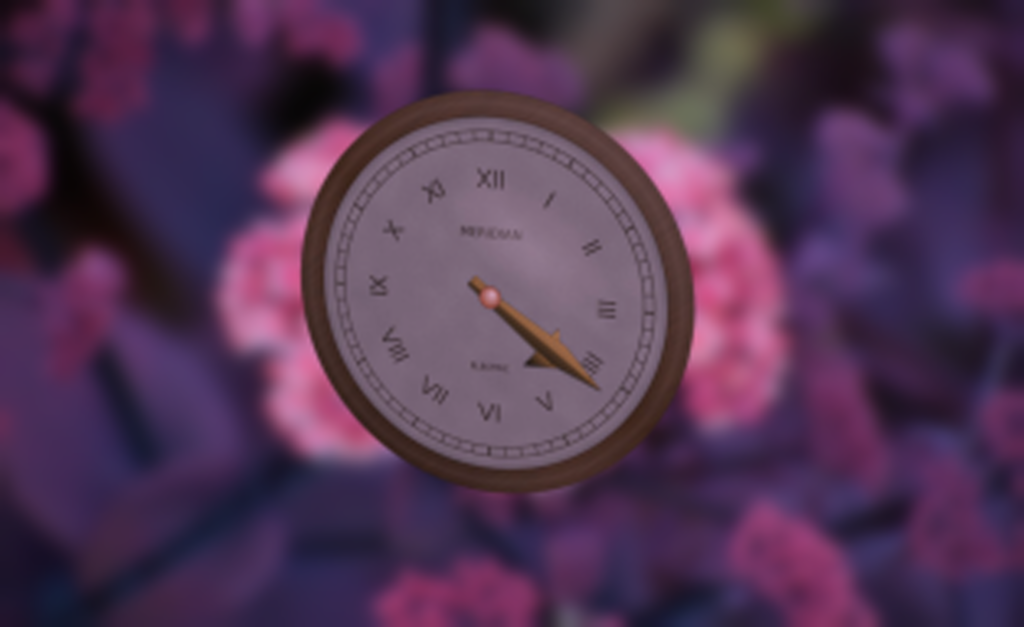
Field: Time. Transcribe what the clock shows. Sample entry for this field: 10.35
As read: 4.21
